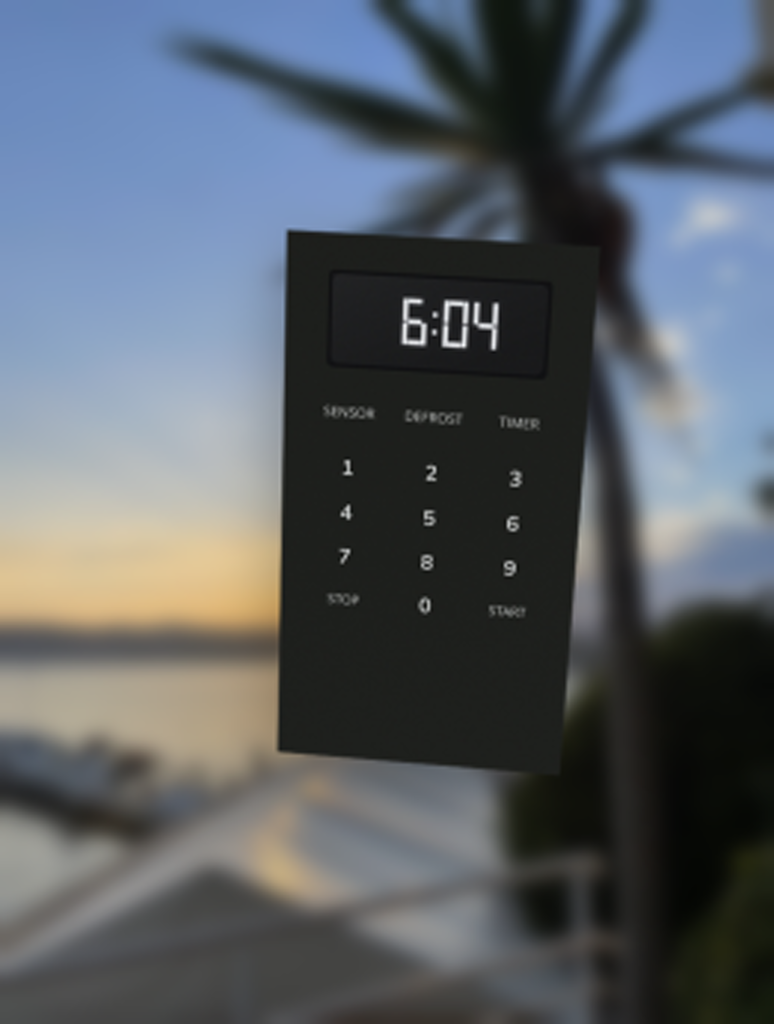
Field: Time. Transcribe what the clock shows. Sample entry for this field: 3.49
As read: 6.04
